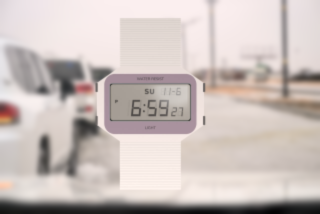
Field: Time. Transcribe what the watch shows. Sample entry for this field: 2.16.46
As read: 6.59.27
